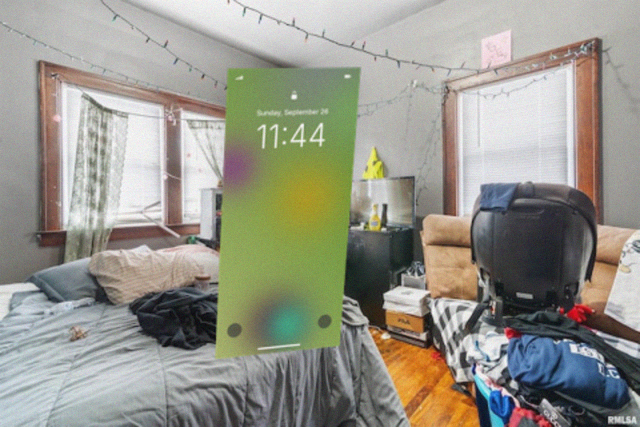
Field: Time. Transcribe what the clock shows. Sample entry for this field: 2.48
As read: 11.44
